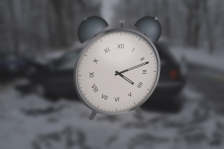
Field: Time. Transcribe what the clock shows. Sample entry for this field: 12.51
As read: 4.12
